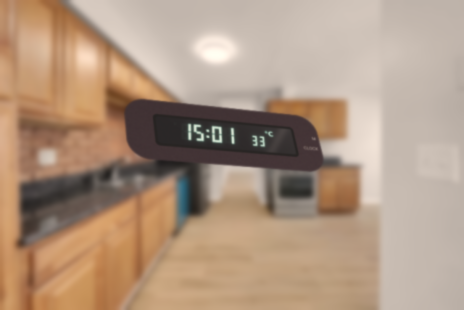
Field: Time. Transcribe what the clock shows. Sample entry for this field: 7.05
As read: 15.01
